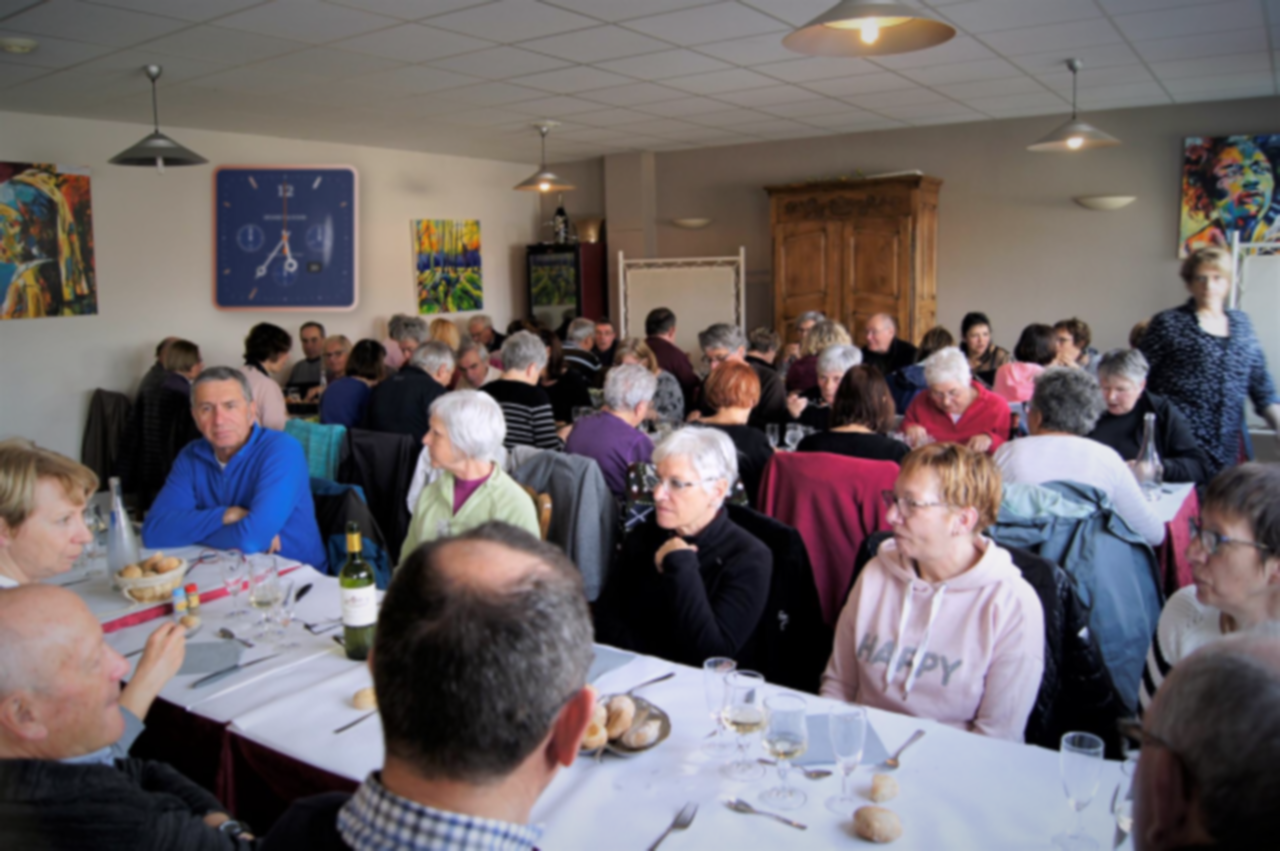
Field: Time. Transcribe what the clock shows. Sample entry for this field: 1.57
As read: 5.36
